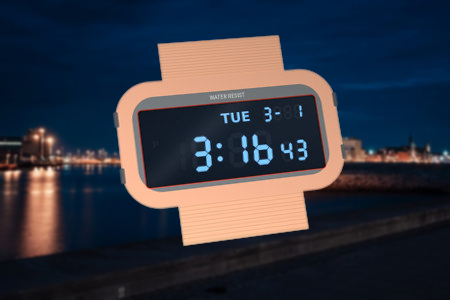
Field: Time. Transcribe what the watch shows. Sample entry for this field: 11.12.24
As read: 3.16.43
